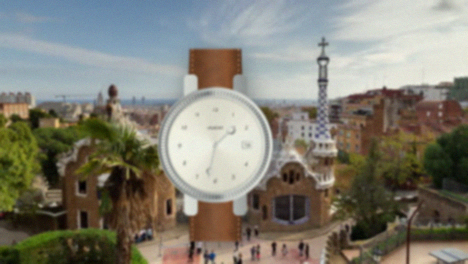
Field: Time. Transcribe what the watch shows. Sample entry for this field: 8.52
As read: 1.32
